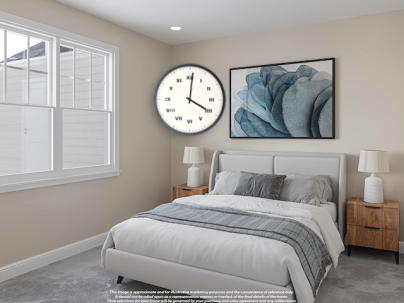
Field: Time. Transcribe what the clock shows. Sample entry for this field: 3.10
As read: 4.01
